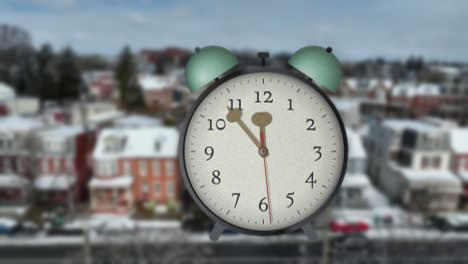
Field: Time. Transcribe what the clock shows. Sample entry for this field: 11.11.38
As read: 11.53.29
